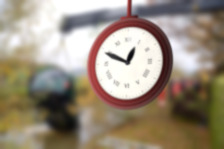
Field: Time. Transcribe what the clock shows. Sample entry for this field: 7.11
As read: 12.49
